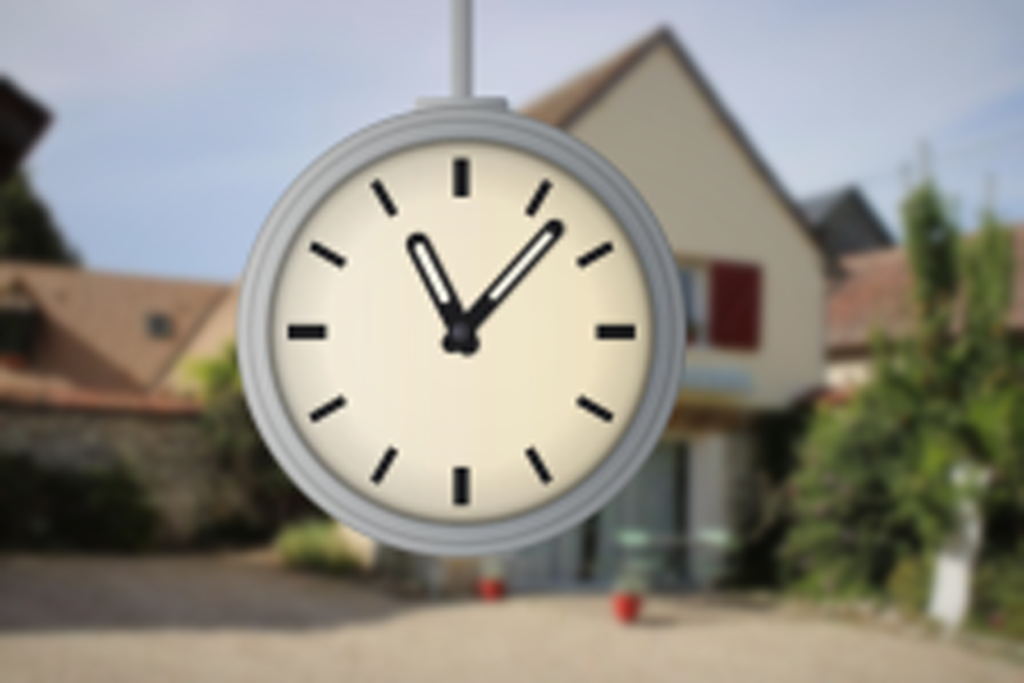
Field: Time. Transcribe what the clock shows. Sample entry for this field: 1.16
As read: 11.07
